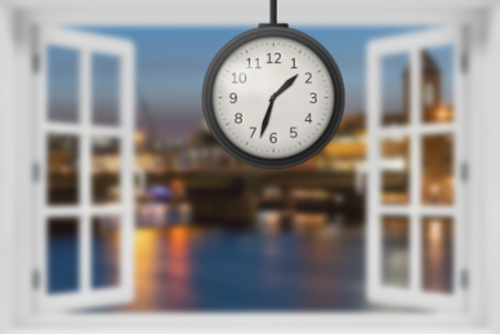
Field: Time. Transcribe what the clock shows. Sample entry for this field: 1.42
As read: 1.33
